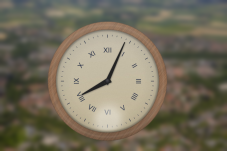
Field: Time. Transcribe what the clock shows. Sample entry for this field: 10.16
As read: 8.04
